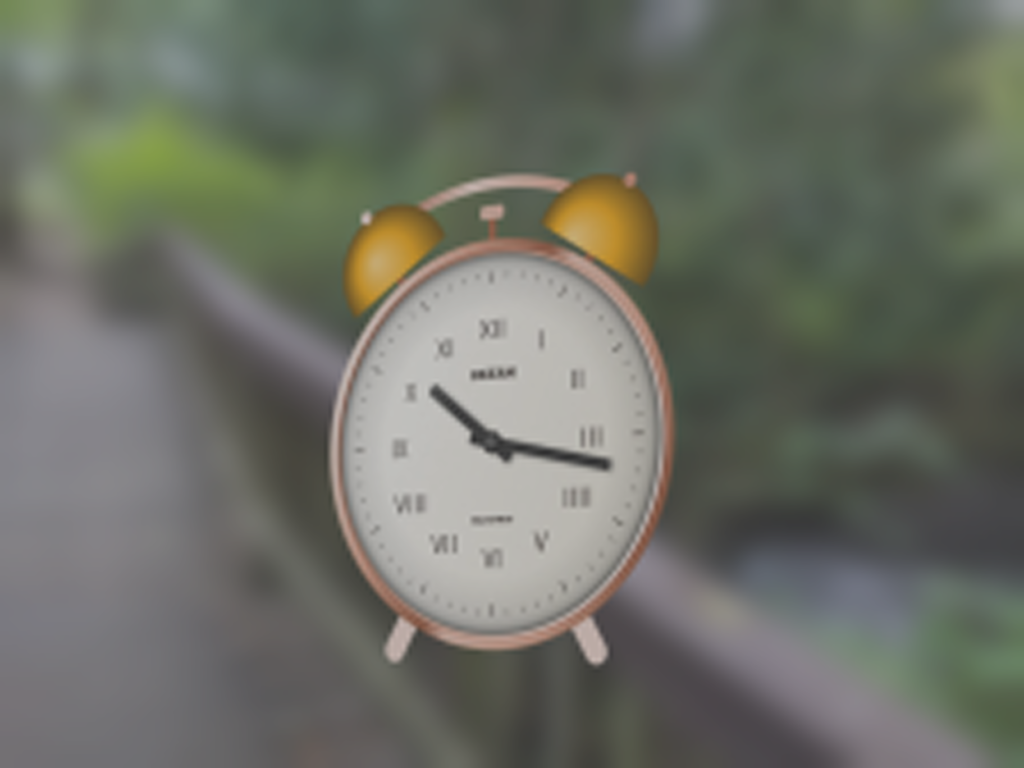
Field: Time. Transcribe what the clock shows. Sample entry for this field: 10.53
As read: 10.17
